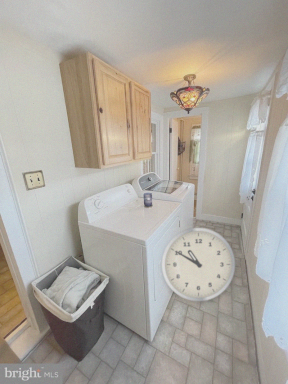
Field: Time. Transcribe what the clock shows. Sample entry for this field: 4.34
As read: 10.50
